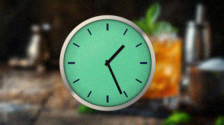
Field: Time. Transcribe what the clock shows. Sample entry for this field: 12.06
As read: 1.26
